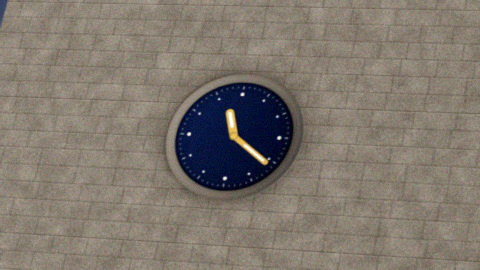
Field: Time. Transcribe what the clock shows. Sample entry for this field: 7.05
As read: 11.21
